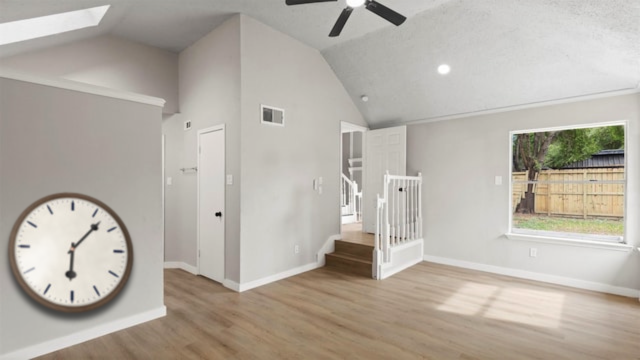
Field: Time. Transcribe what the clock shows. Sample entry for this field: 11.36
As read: 6.07
